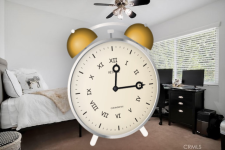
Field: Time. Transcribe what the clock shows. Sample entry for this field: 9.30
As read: 12.15
